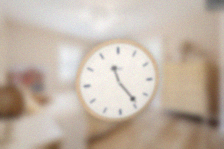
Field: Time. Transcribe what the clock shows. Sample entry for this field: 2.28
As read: 11.24
